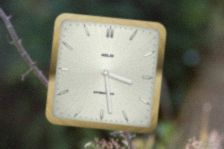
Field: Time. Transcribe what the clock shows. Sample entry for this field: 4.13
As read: 3.28
